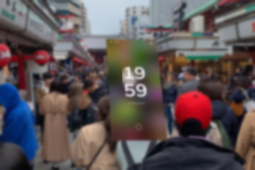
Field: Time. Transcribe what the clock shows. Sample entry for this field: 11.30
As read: 19.59
